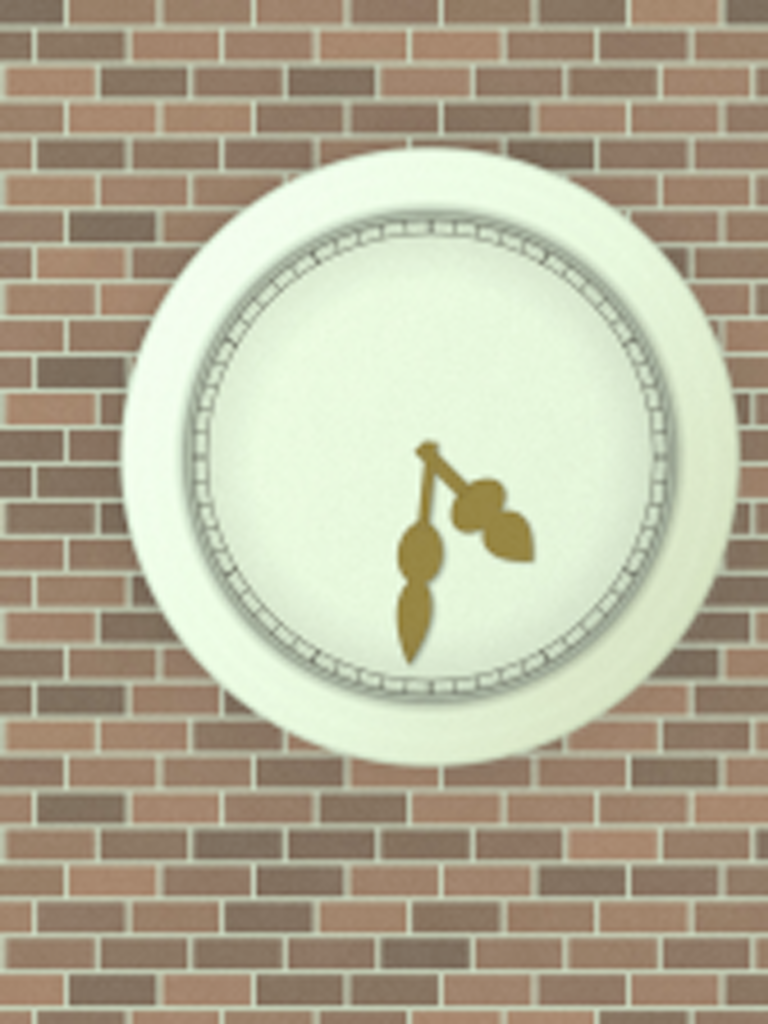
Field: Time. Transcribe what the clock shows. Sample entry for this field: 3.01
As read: 4.31
